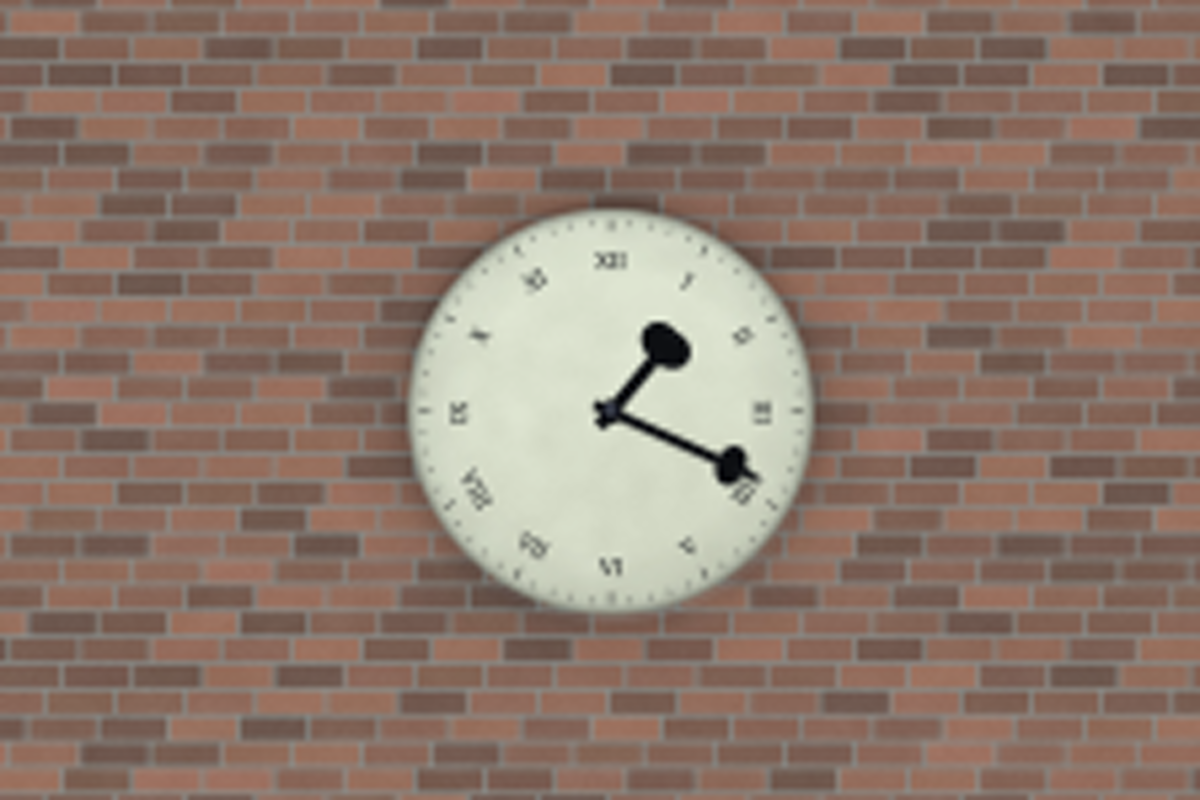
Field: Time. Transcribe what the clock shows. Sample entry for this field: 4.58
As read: 1.19
